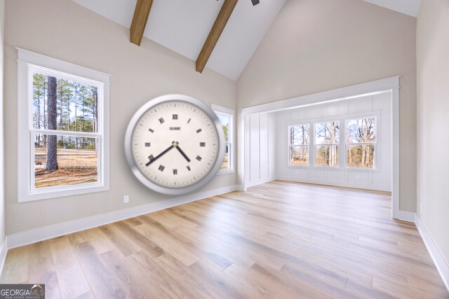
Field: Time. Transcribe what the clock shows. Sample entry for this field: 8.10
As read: 4.39
